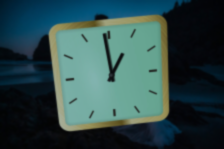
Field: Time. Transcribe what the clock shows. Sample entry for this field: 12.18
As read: 12.59
